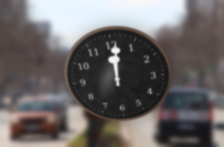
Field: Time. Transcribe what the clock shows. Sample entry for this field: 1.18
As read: 12.01
